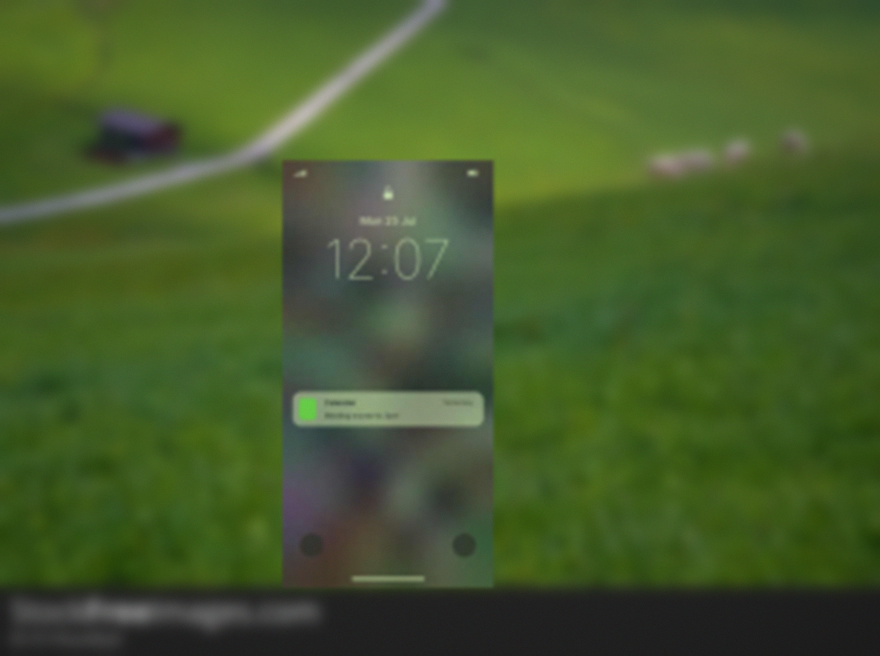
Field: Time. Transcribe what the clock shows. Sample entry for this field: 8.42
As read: 12.07
